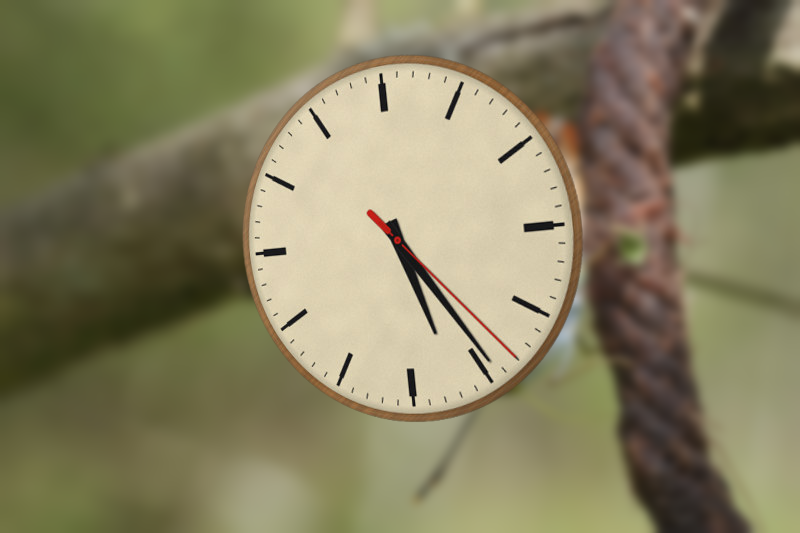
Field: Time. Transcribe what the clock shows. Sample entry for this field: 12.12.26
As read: 5.24.23
